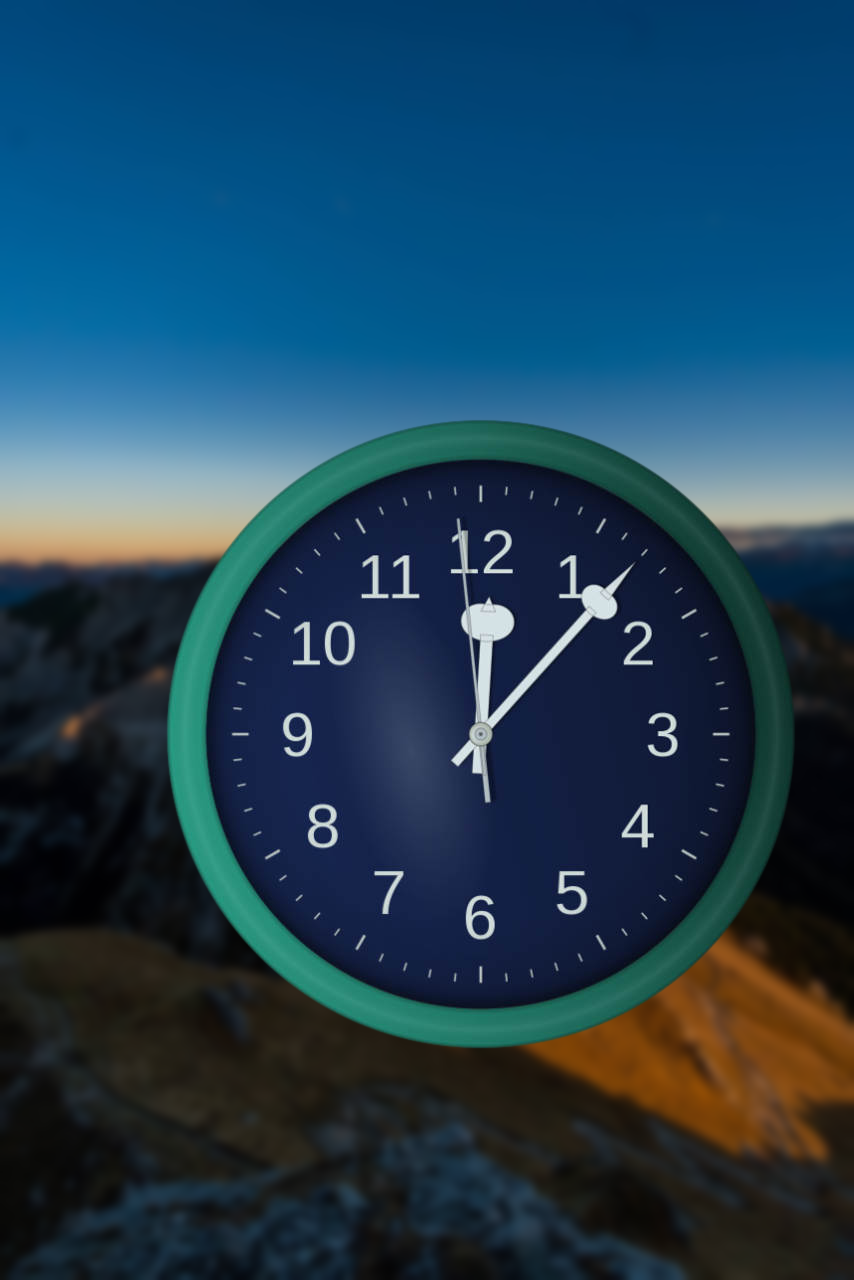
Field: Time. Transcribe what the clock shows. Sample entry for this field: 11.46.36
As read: 12.06.59
